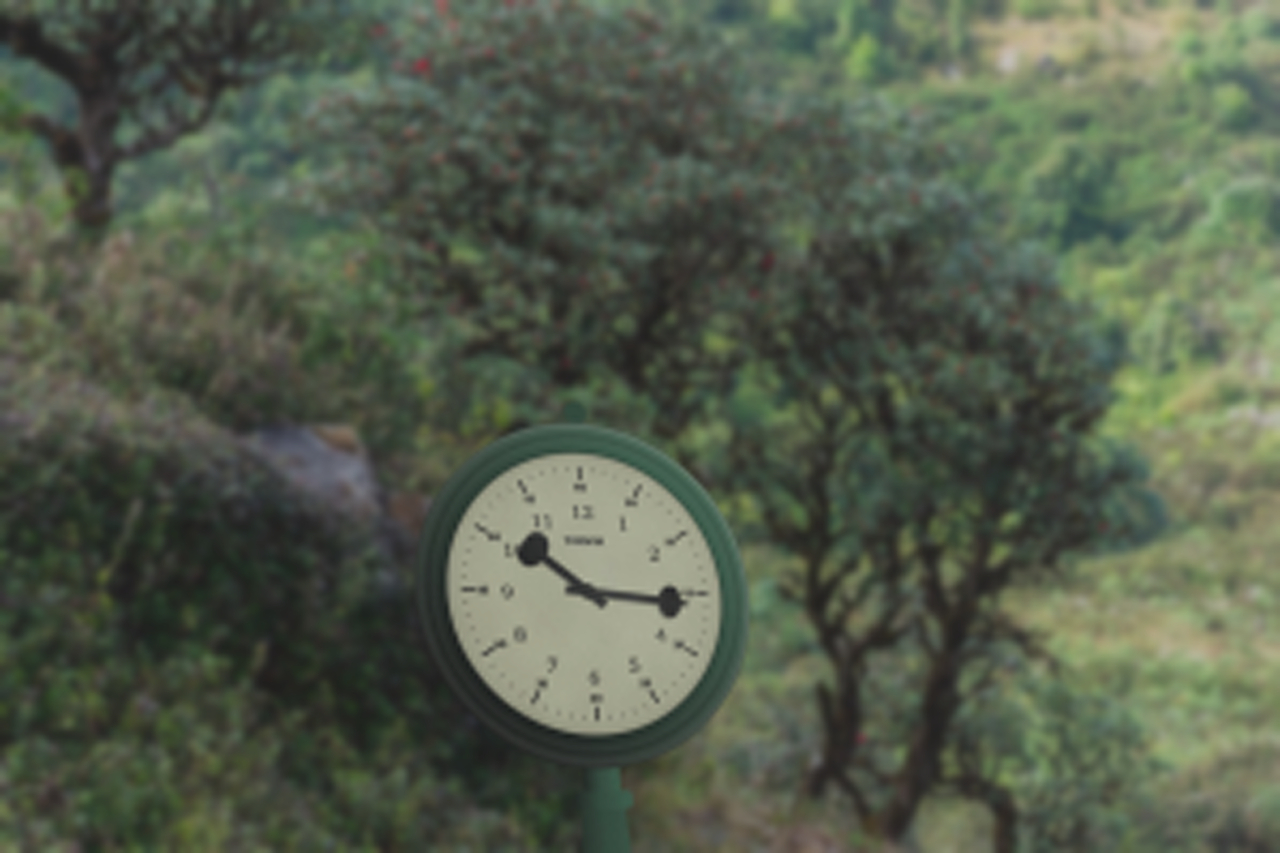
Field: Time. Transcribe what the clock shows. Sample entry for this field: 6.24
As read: 10.16
